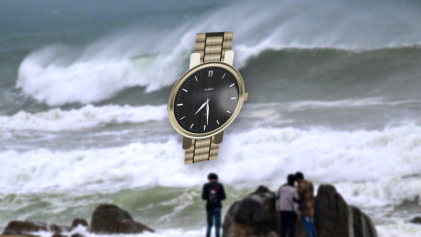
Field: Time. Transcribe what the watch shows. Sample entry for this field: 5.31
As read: 7.29
